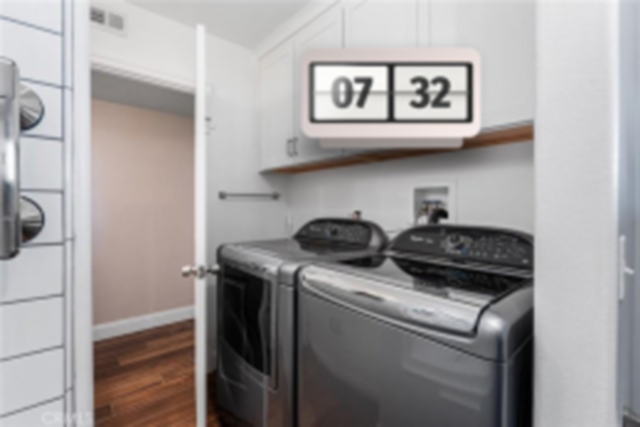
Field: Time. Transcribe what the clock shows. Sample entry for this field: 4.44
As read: 7.32
